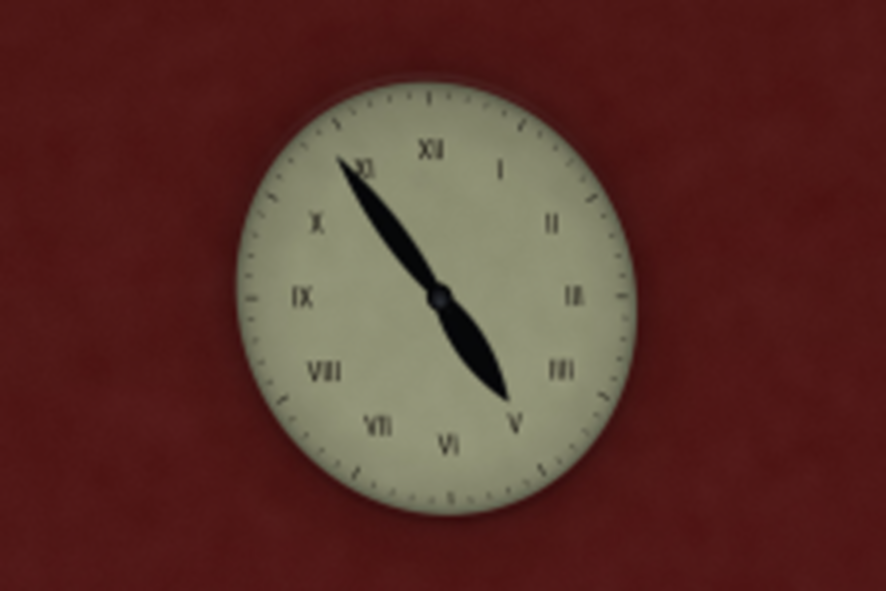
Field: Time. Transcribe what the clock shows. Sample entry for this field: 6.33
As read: 4.54
